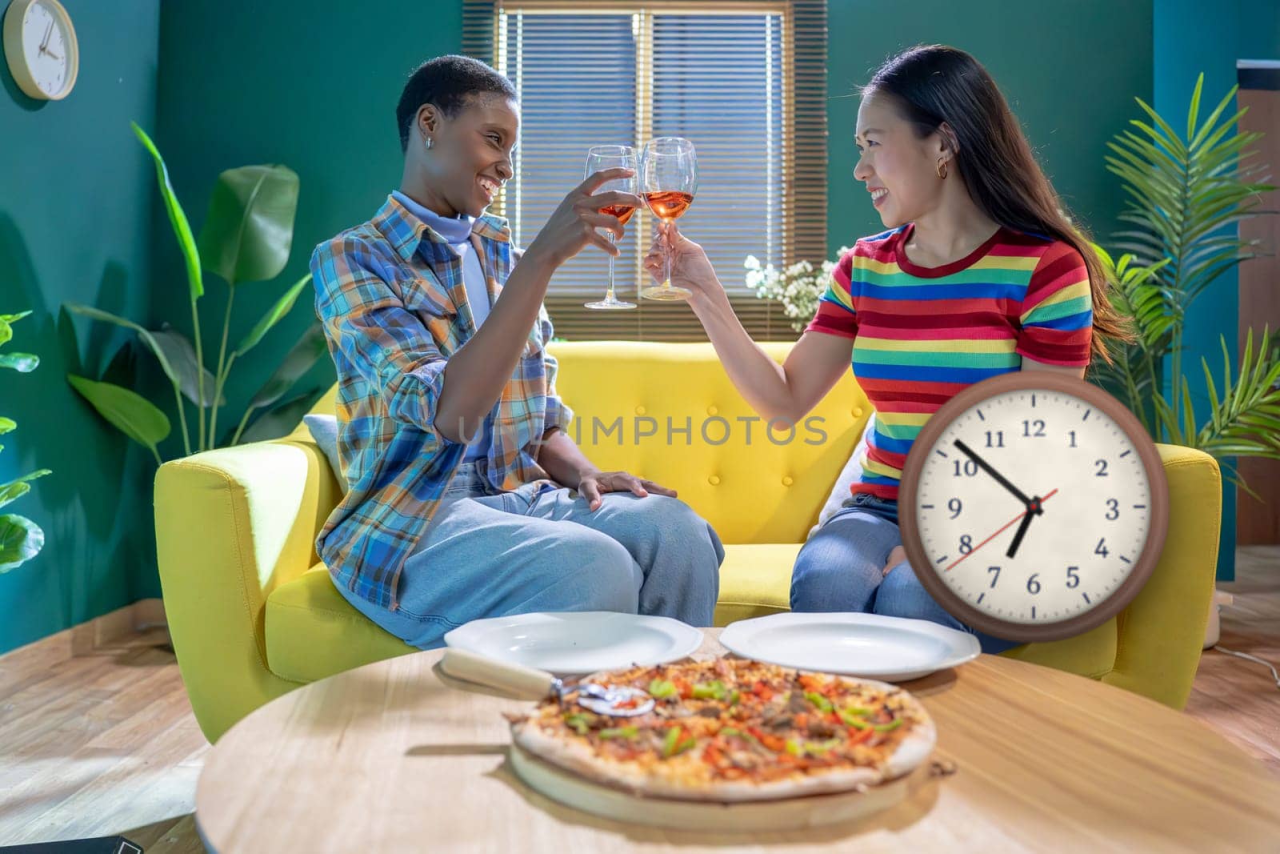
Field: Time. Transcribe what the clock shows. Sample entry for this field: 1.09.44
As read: 6.51.39
